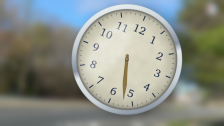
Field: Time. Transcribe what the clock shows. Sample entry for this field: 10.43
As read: 5.27
